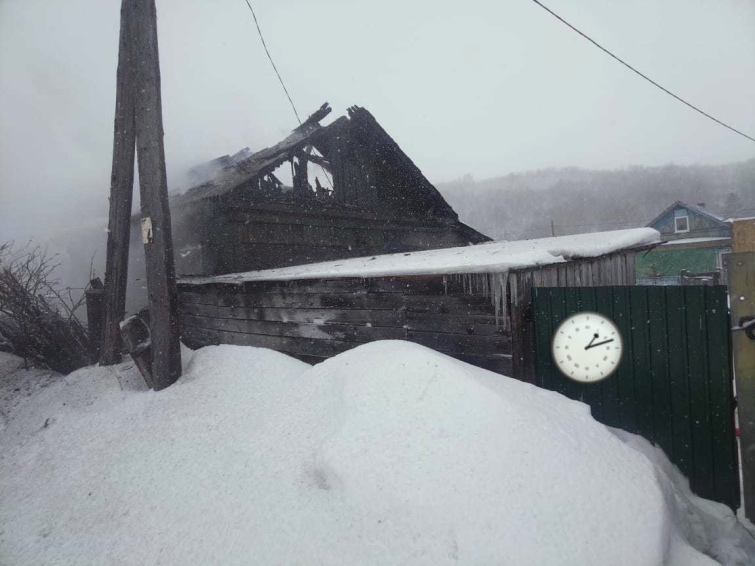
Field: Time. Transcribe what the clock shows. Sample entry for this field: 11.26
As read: 1.12
